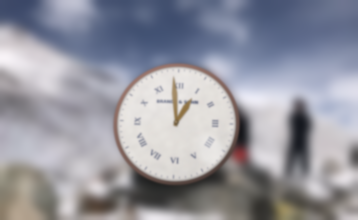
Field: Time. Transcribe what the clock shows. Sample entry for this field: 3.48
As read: 12.59
